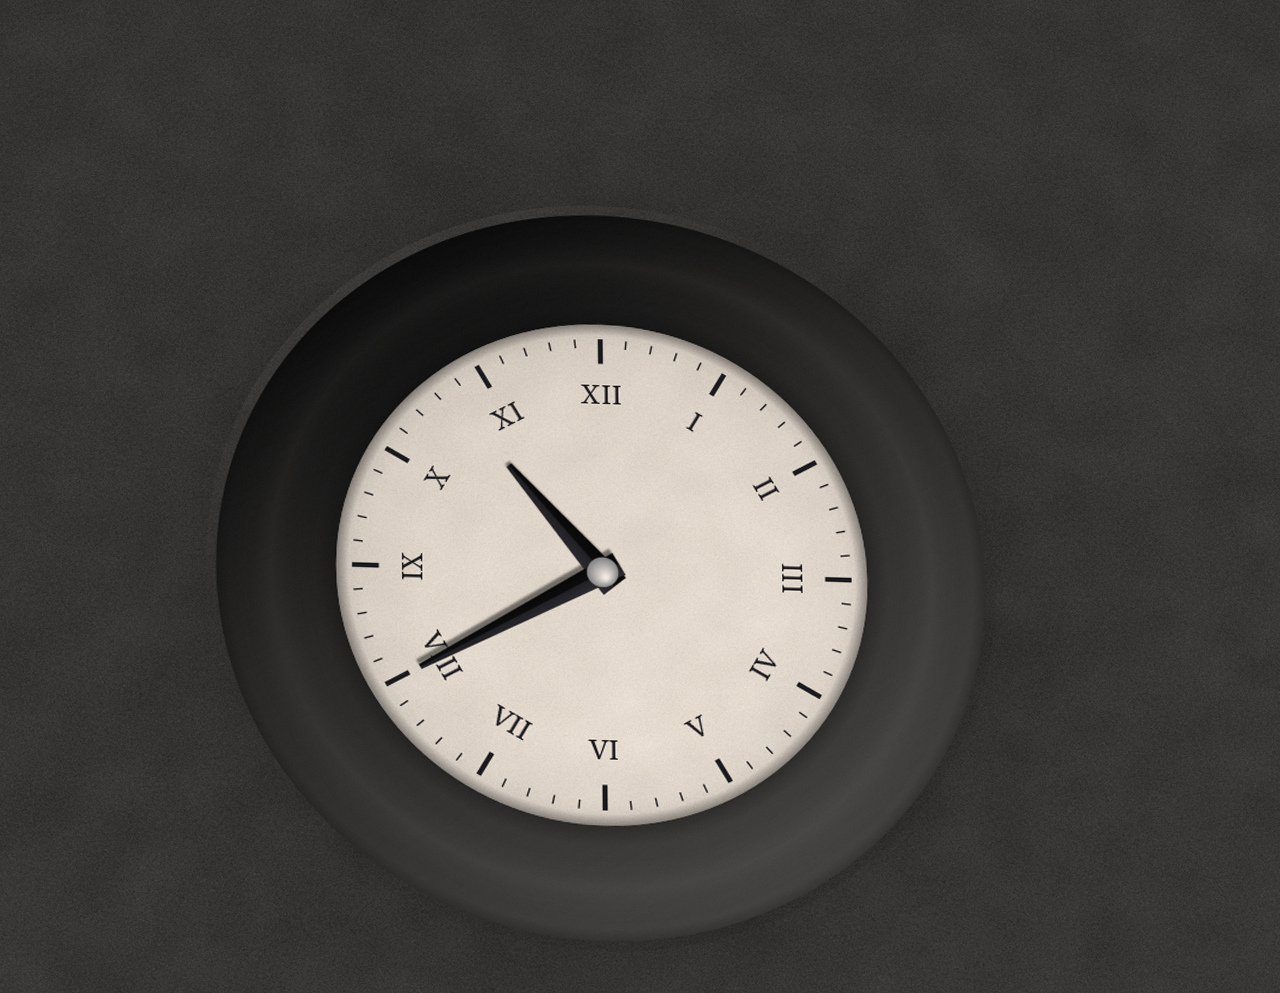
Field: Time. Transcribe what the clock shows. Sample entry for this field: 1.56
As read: 10.40
